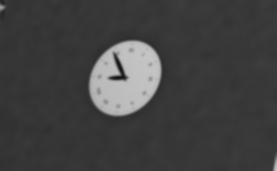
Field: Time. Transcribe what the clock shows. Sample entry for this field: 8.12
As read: 8.54
